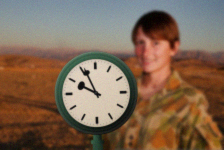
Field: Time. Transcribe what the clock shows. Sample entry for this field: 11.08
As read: 9.56
